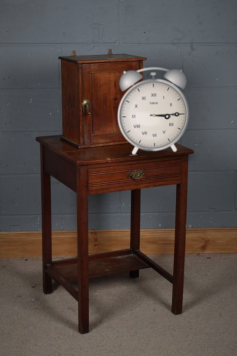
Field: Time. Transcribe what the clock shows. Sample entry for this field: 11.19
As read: 3.15
